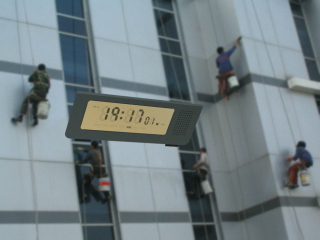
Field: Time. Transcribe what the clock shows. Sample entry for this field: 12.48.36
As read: 19.17.01
